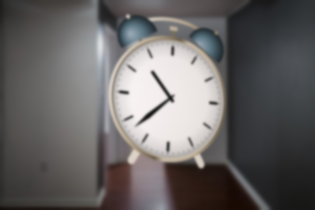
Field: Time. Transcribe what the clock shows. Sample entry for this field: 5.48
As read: 10.38
